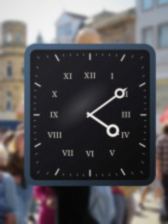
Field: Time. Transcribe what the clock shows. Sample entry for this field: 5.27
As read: 4.09
